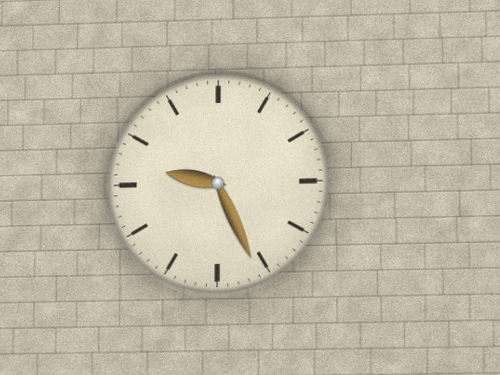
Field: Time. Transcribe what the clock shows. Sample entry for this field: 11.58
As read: 9.26
